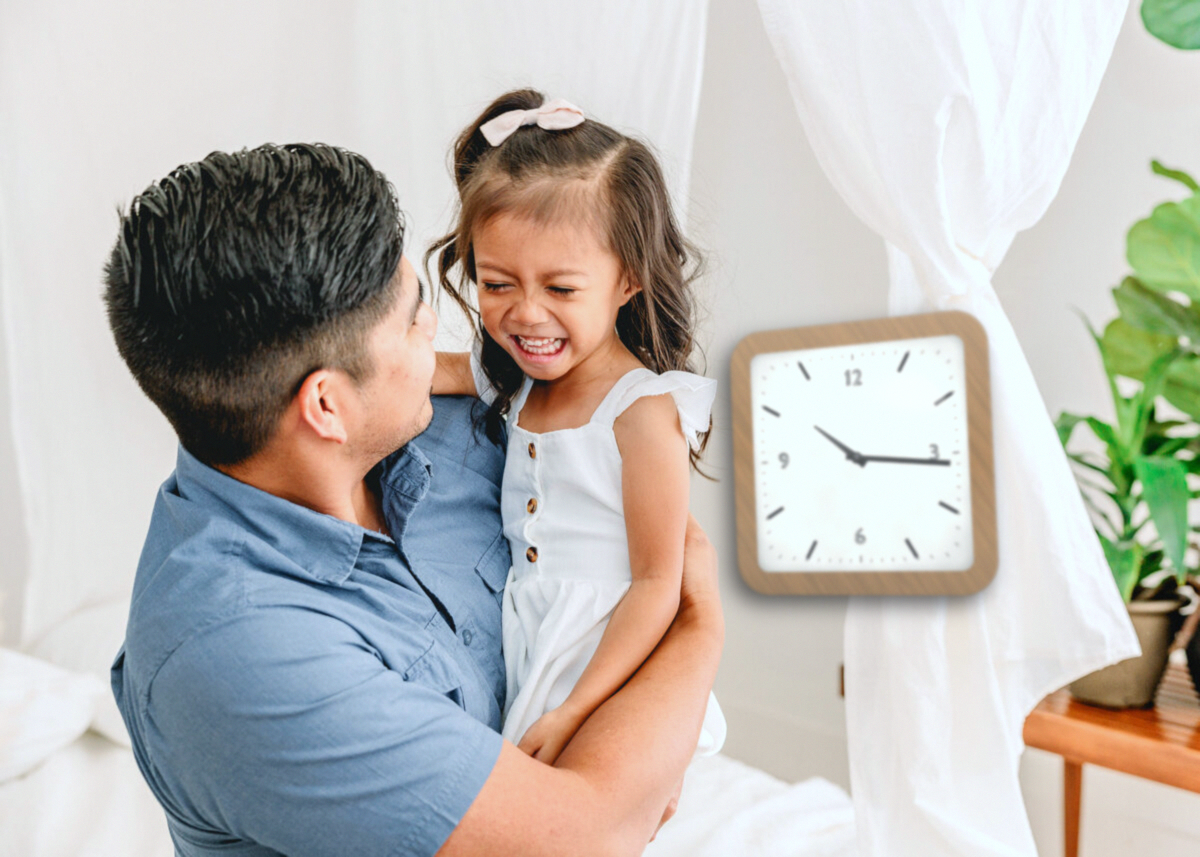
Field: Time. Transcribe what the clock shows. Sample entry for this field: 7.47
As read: 10.16
